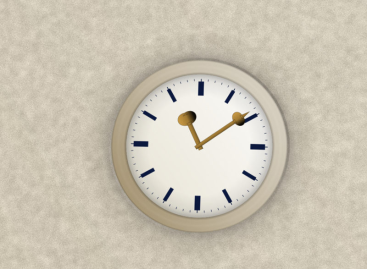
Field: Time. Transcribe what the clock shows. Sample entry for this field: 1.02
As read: 11.09
